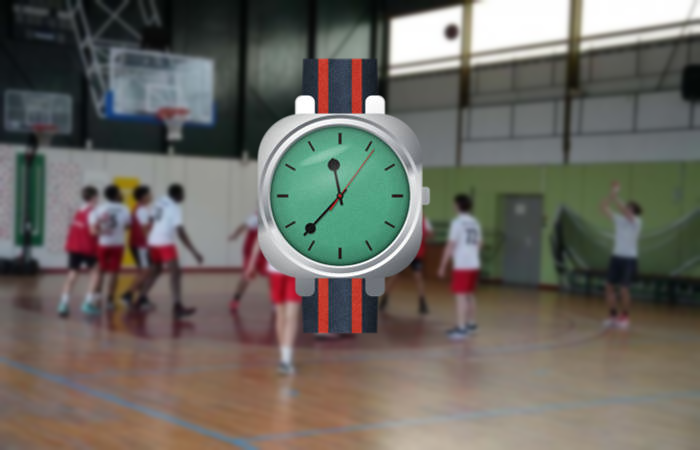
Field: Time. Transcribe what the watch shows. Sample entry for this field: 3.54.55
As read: 11.37.06
